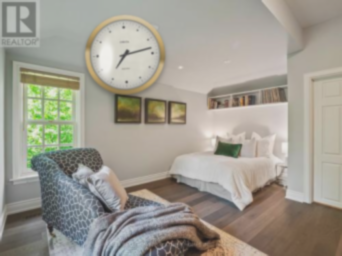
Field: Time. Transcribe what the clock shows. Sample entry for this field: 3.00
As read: 7.13
